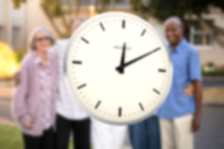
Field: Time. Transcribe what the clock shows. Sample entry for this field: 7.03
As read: 12.10
